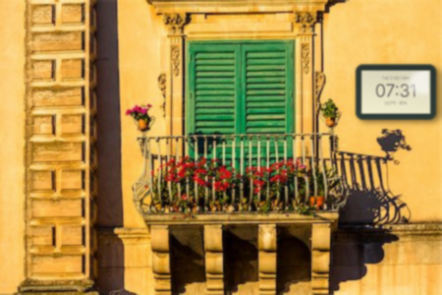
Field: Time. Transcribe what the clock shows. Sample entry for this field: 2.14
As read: 7.31
